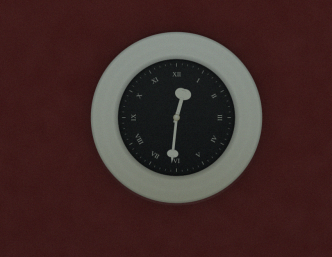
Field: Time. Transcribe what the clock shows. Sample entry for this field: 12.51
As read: 12.31
